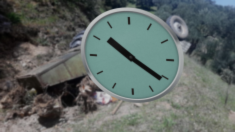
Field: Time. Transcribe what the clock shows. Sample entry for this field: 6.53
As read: 10.21
